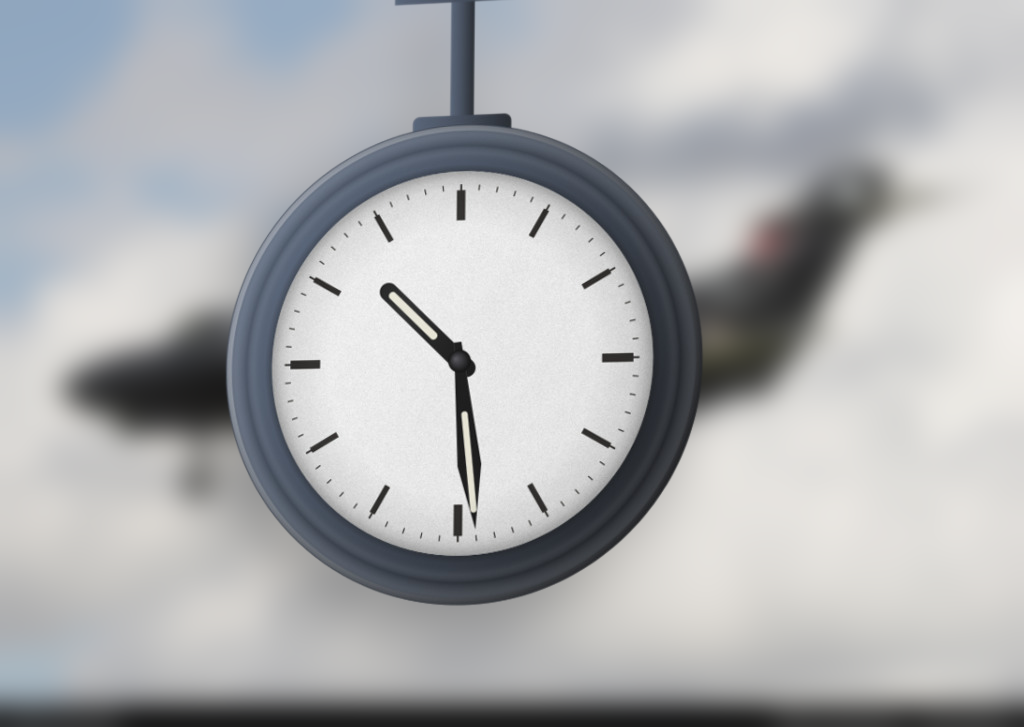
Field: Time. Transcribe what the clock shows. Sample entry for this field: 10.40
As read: 10.29
